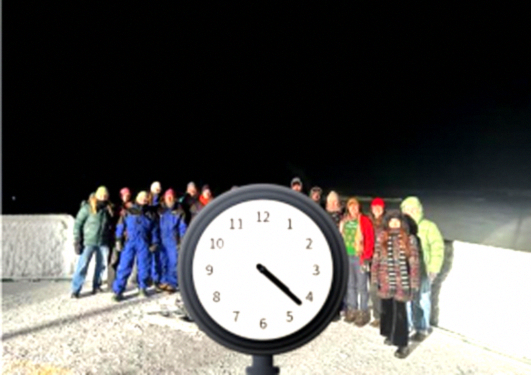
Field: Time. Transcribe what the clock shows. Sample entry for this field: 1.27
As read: 4.22
